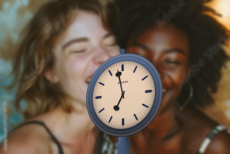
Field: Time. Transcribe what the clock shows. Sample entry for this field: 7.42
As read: 6.58
